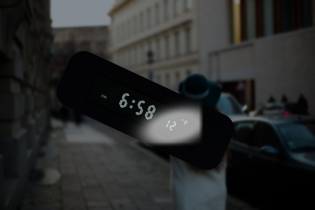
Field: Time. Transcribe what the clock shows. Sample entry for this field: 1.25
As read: 6.58
